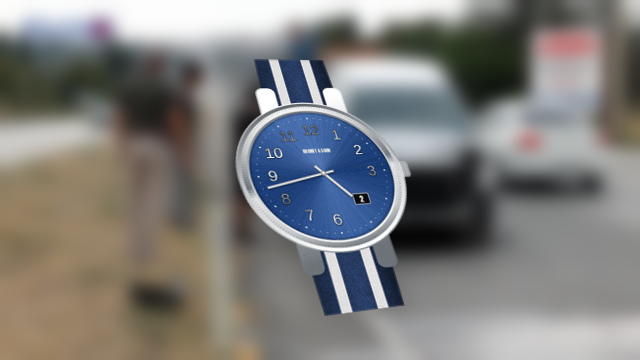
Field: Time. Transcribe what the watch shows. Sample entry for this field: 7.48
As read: 4.43
